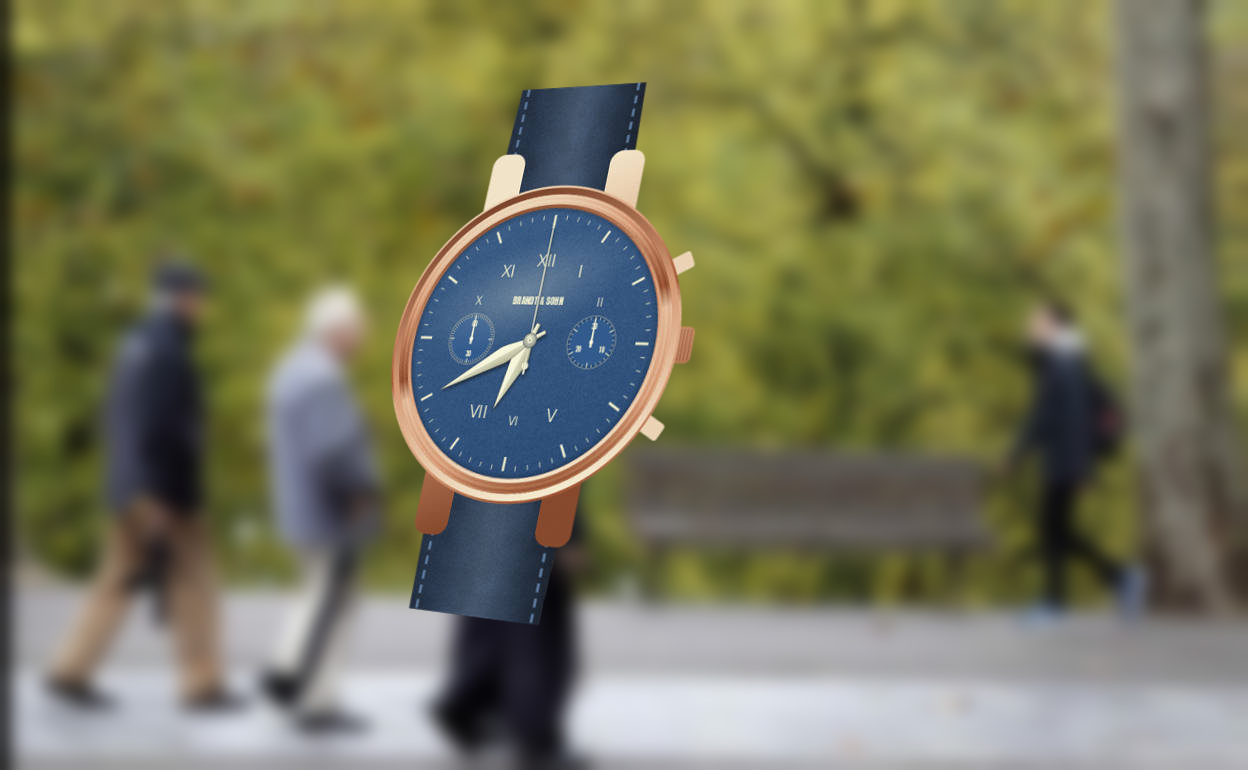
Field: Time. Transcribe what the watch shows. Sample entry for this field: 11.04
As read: 6.40
